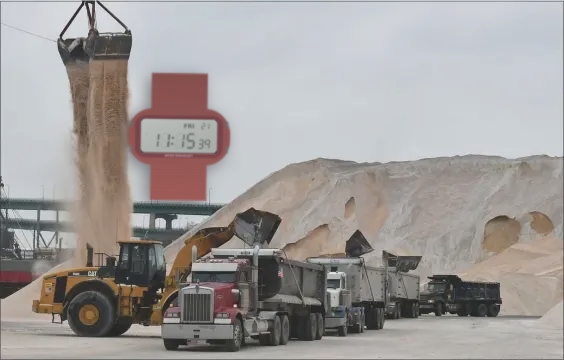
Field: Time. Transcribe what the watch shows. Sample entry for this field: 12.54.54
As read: 11.15.39
